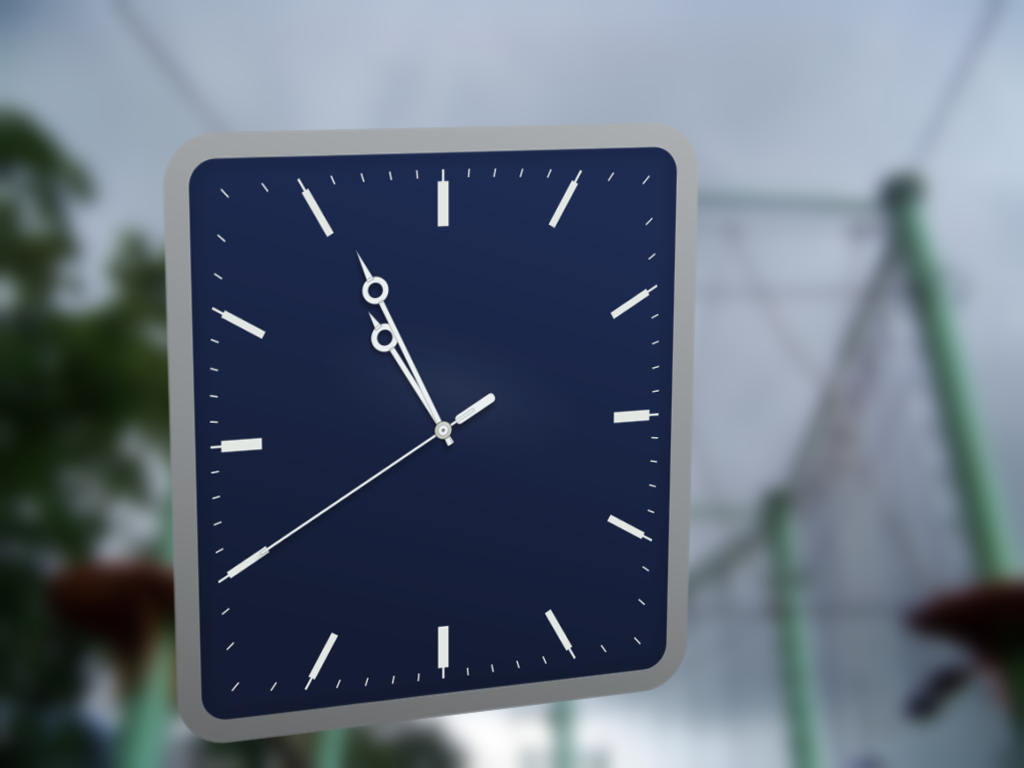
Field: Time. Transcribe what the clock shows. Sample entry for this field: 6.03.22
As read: 10.55.40
